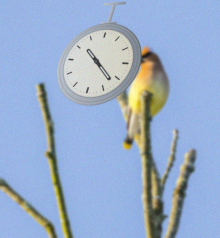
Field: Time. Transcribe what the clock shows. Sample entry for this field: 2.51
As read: 10.22
